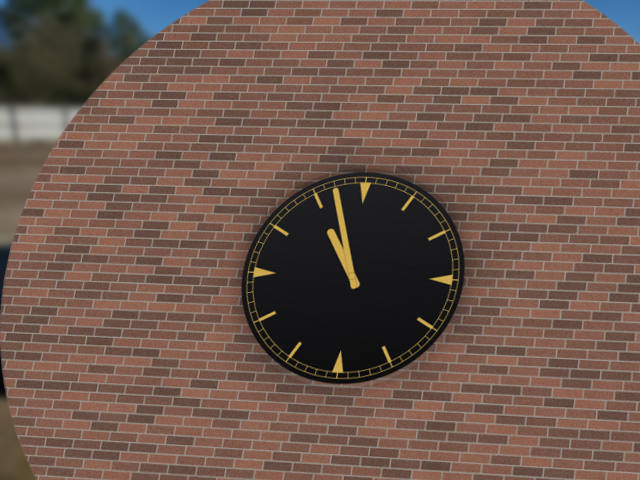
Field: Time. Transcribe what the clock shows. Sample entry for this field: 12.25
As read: 10.57
